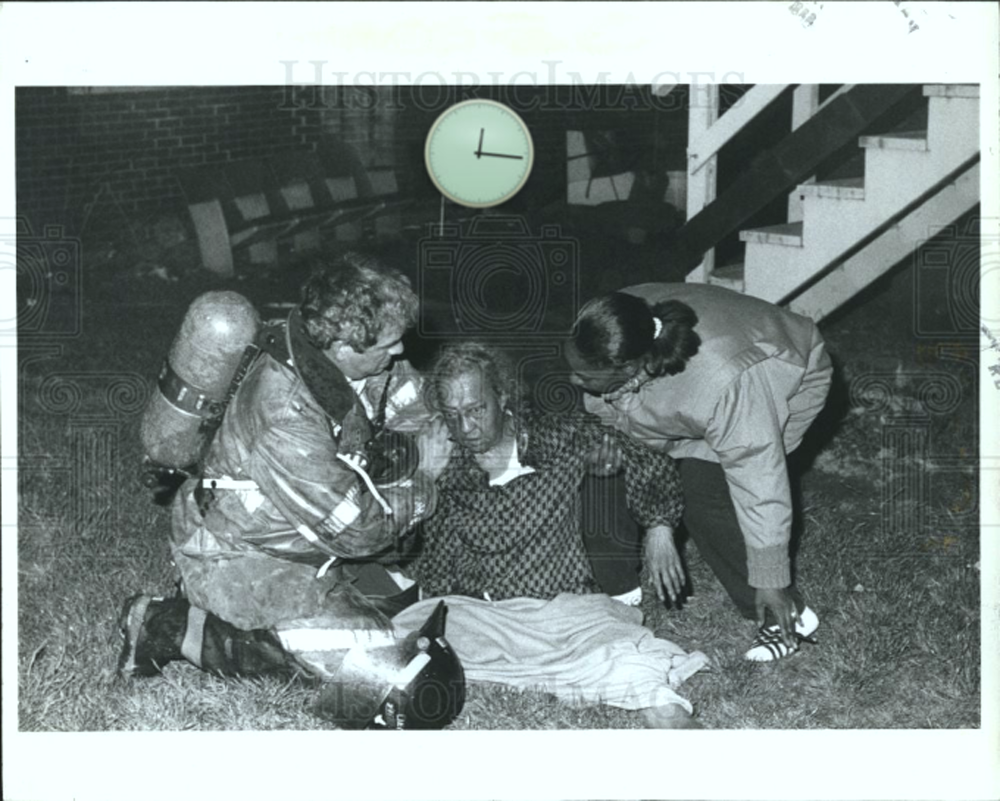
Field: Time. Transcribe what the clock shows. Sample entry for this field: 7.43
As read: 12.16
